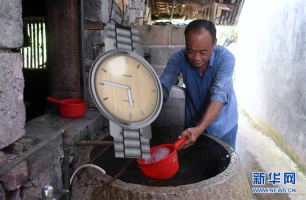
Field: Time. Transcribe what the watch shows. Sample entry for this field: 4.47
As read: 5.46
